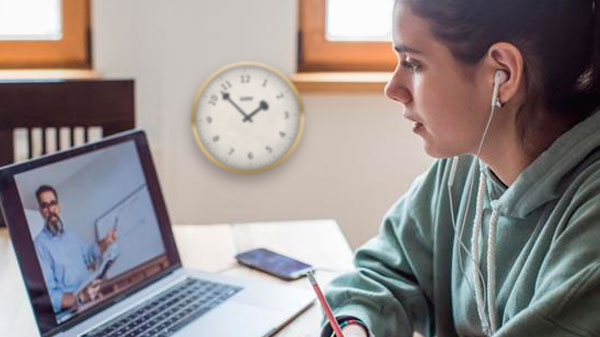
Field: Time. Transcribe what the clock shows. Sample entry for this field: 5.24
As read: 1.53
